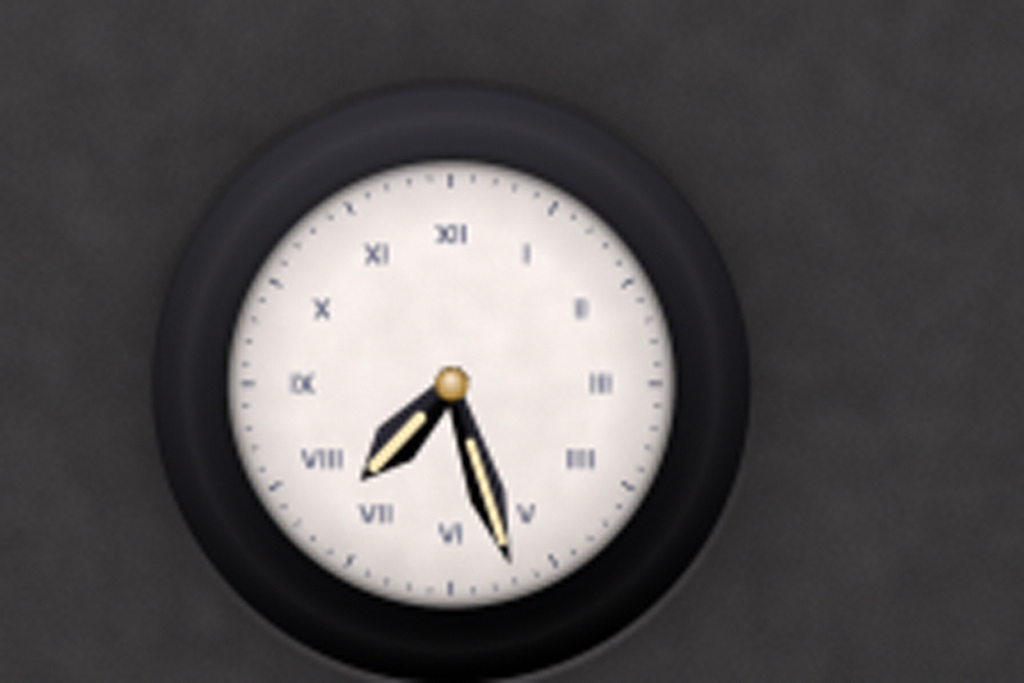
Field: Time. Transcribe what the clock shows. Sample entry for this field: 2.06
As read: 7.27
